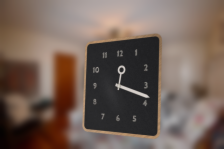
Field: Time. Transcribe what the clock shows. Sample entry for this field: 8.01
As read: 12.18
